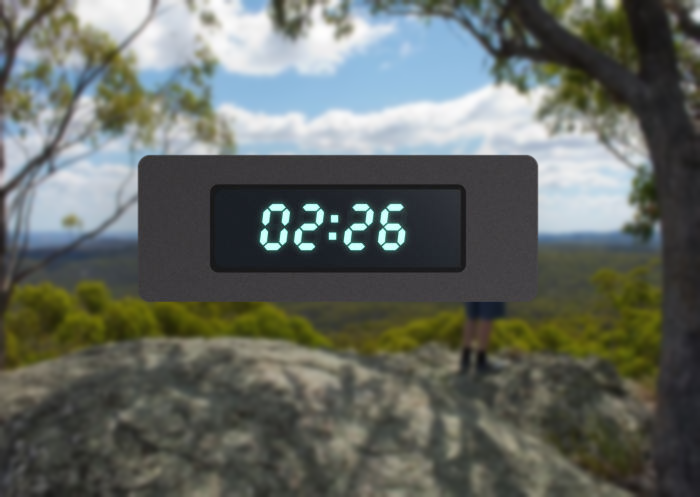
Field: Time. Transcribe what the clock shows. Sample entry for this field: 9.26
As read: 2.26
